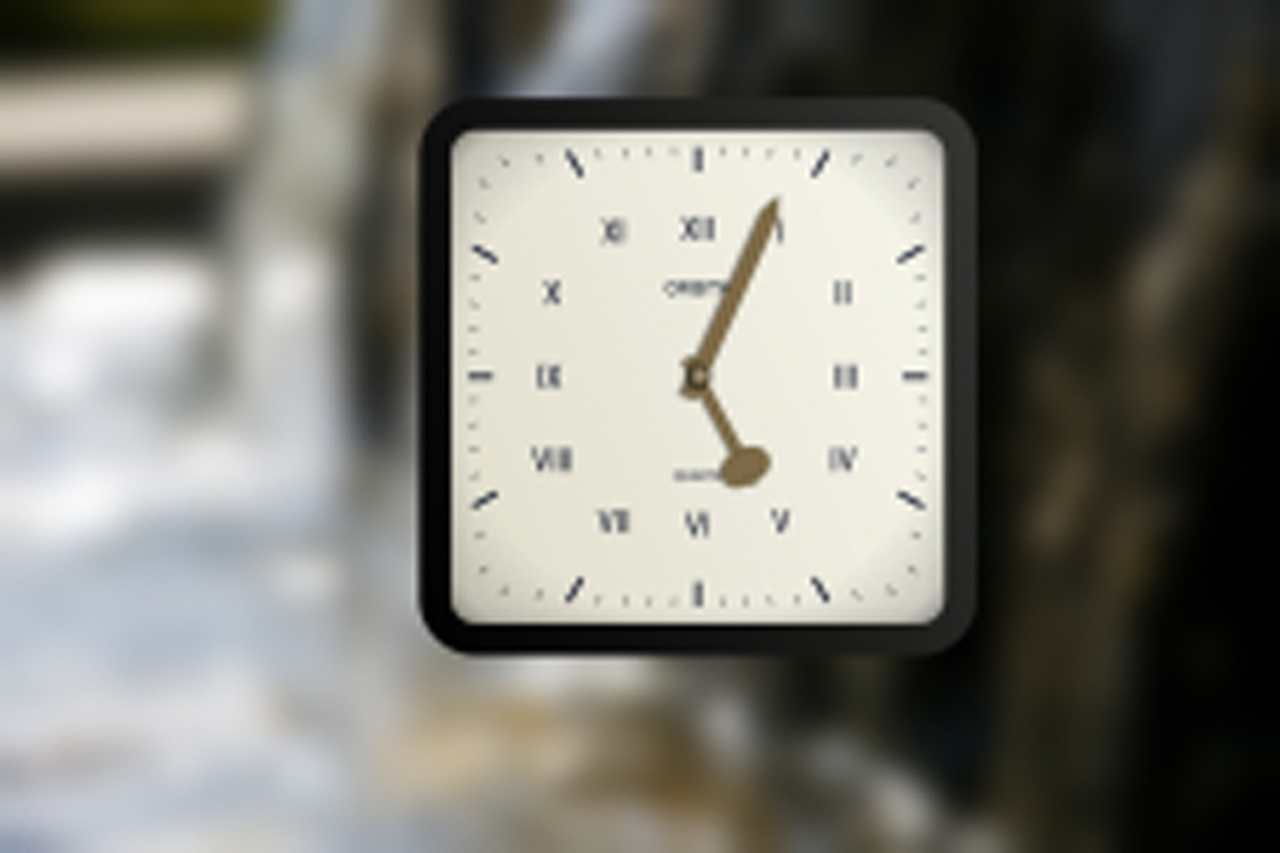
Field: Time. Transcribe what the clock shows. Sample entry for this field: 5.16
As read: 5.04
